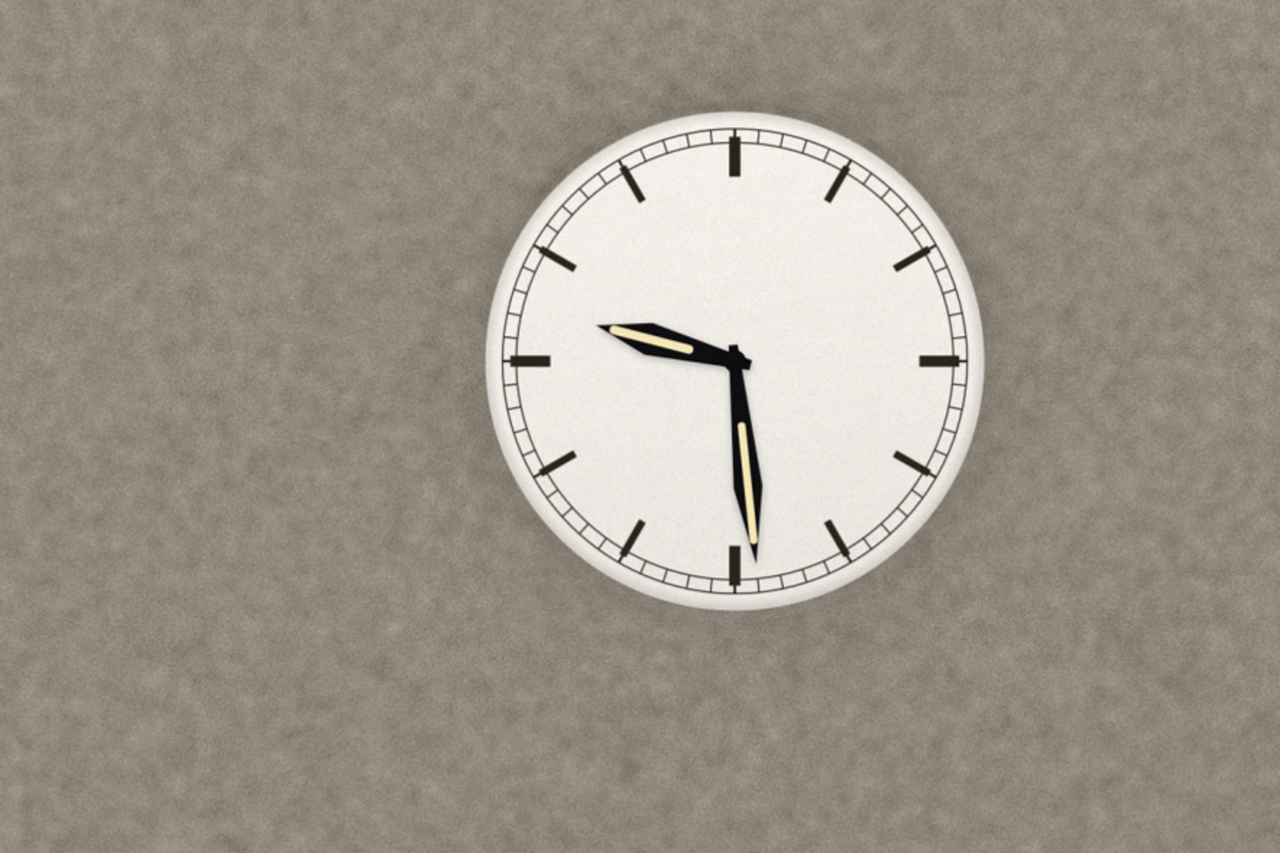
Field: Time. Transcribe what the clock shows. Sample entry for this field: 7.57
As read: 9.29
